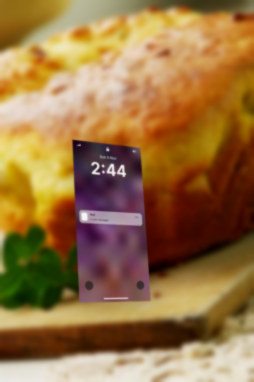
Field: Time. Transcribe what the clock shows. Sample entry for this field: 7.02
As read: 2.44
